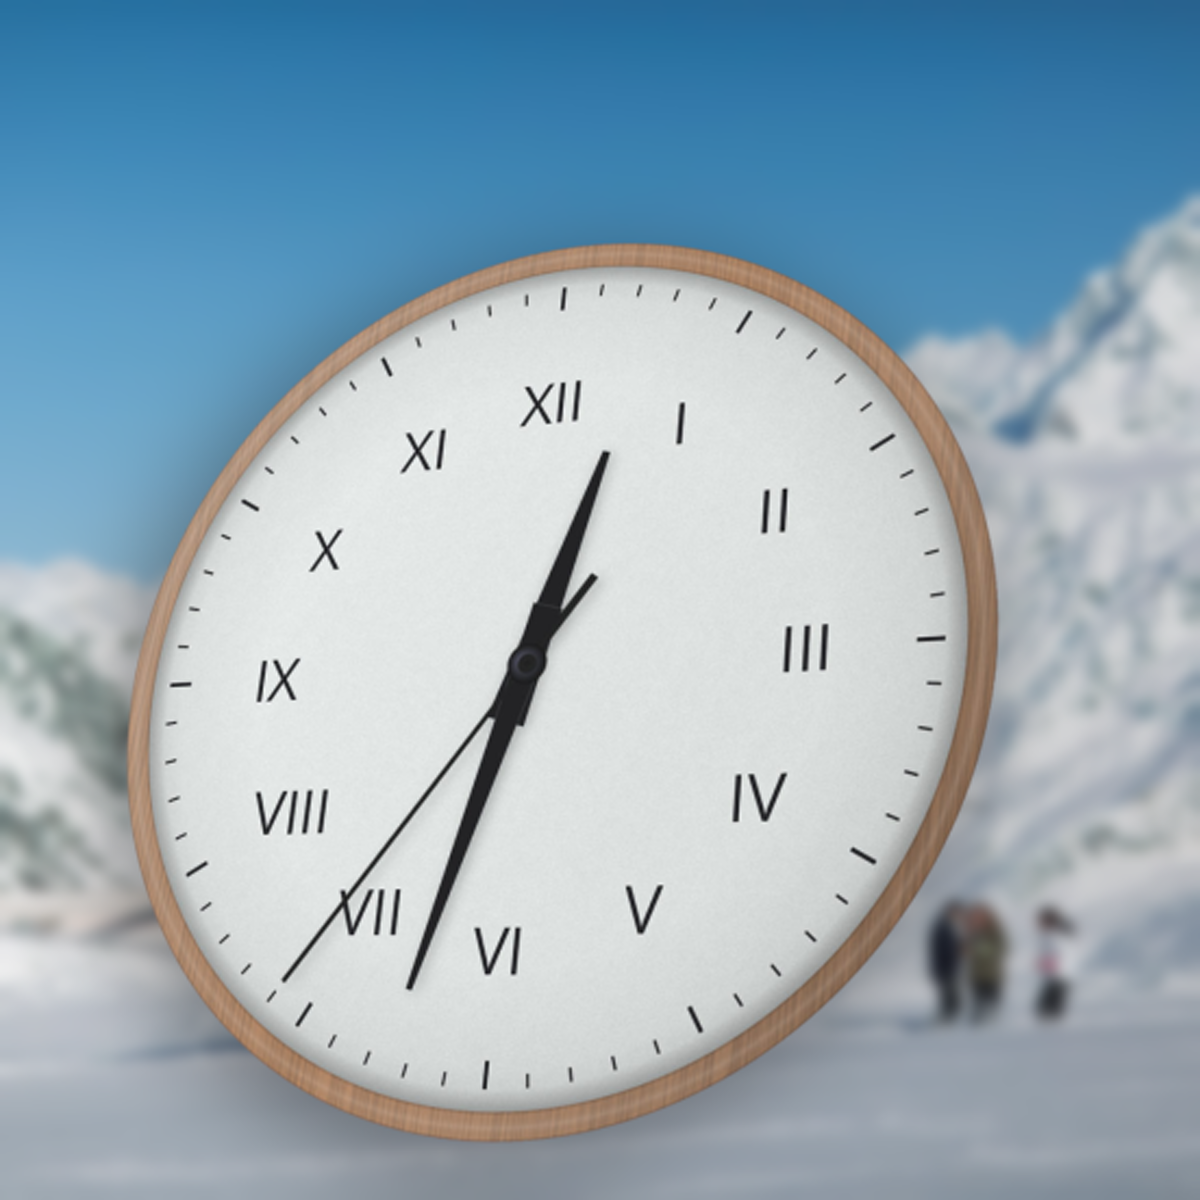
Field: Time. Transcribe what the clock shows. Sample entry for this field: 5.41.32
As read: 12.32.36
